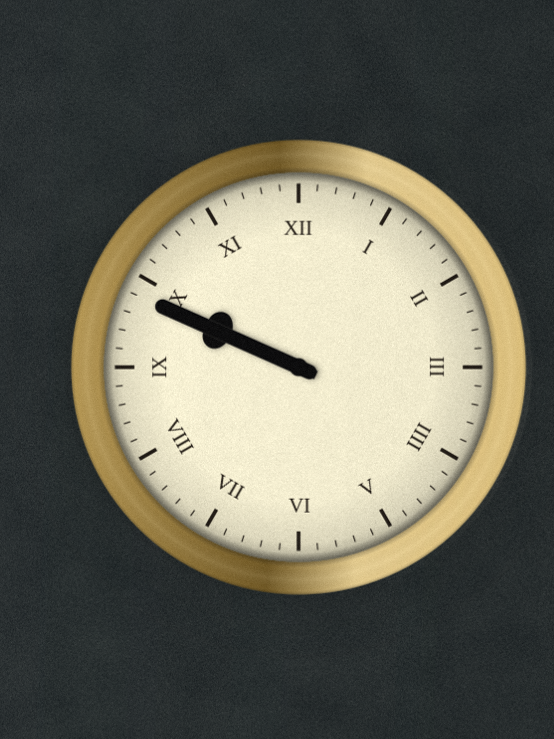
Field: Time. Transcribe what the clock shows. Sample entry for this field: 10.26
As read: 9.49
